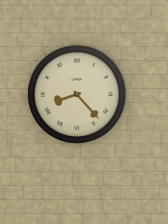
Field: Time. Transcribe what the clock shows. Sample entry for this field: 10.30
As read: 8.23
